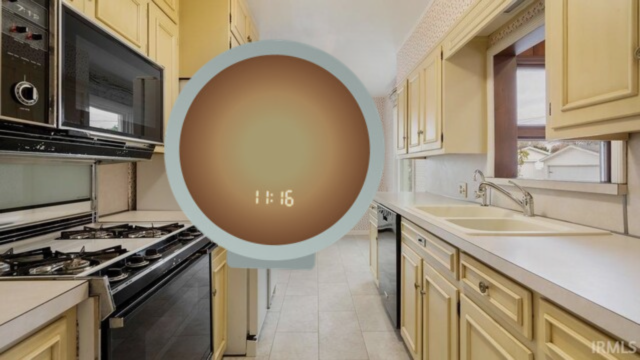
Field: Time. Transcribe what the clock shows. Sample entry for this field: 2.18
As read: 11.16
